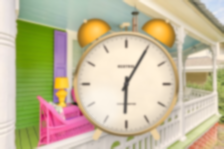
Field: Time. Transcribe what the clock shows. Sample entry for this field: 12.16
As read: 6.05
